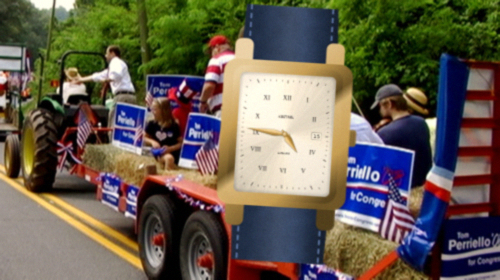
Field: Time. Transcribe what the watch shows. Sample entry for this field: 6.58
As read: 4.46
